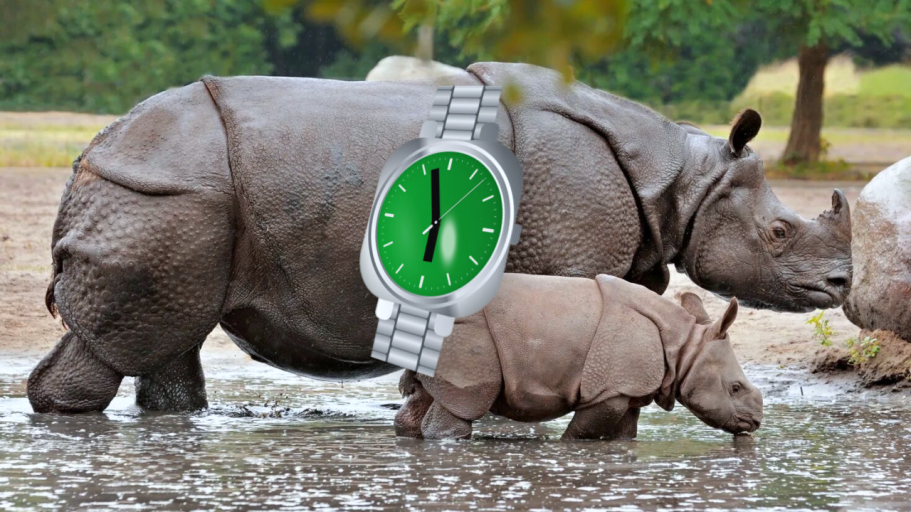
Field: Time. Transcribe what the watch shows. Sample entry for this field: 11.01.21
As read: 5.57.07
